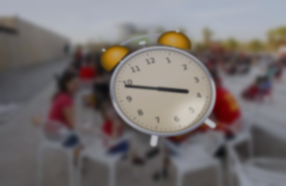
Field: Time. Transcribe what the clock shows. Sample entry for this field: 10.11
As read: 3.49
